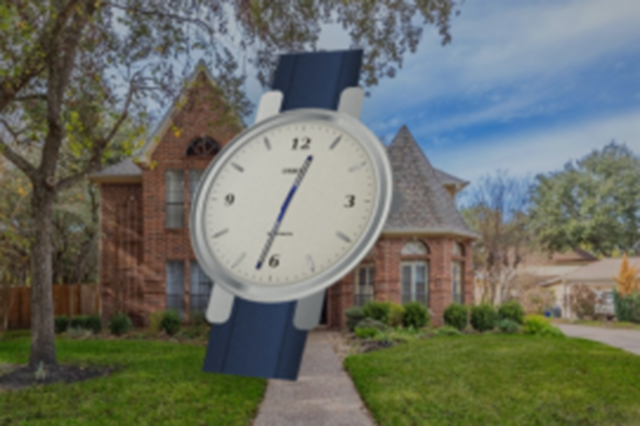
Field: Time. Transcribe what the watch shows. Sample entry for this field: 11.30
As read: 12.32
